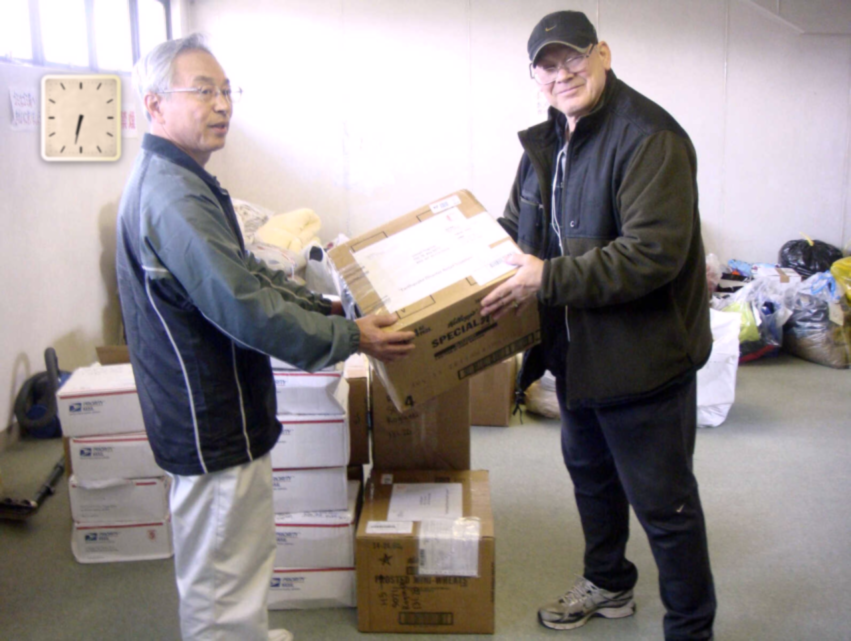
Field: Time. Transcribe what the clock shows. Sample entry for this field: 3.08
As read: 6.32
